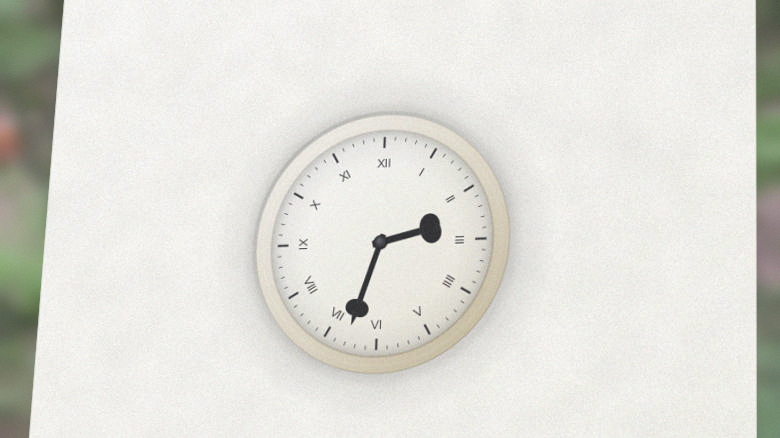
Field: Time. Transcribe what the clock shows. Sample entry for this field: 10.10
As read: 2.33
